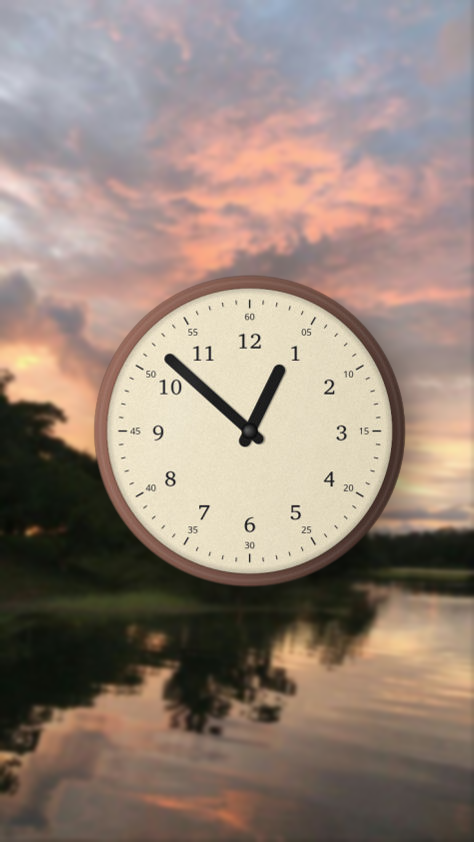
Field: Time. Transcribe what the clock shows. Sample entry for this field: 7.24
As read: 12.52
